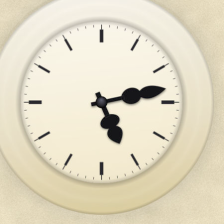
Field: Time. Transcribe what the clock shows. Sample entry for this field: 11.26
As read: 5.13
